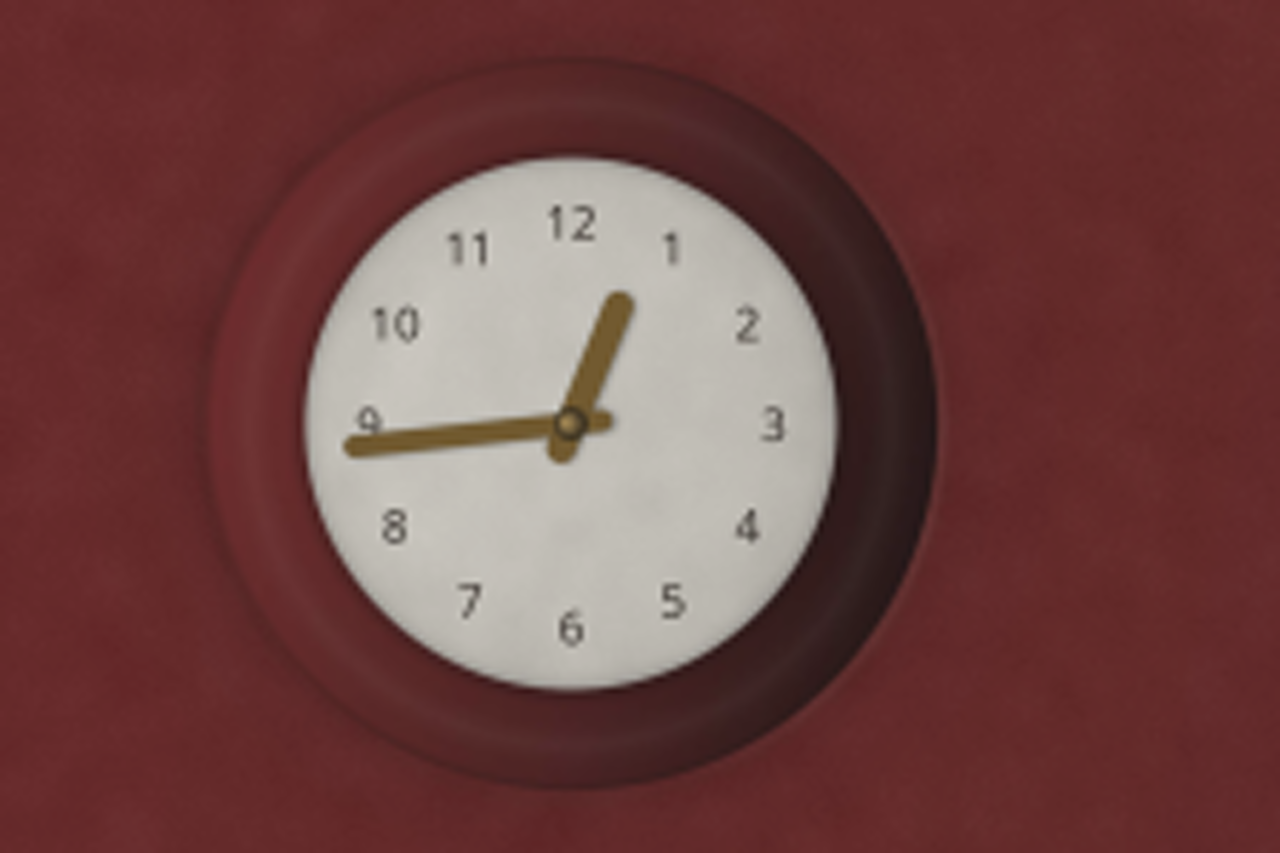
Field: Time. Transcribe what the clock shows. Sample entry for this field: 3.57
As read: 12.44
